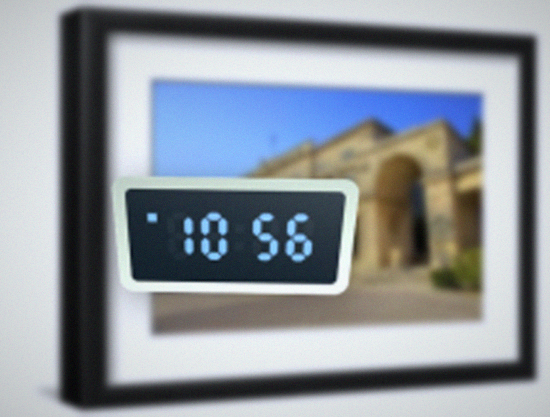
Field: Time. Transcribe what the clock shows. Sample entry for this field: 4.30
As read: 10.56
